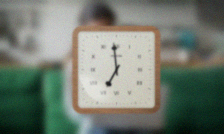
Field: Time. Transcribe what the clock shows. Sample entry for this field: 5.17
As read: 6.59
